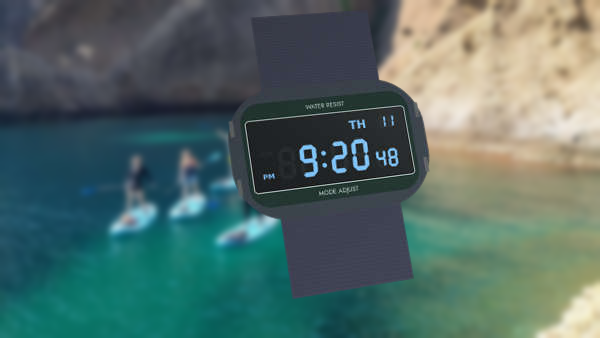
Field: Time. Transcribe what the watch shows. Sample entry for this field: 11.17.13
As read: 9.20.48
